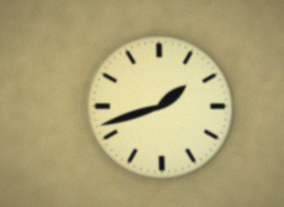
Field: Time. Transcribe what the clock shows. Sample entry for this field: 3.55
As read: 1.42
